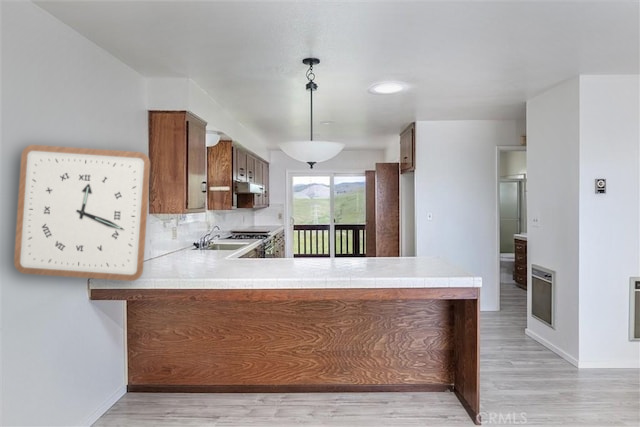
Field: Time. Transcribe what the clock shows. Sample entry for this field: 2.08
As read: 12.18
